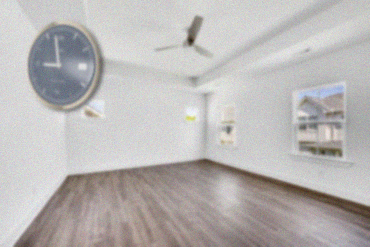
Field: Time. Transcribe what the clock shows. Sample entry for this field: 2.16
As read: 8.58
